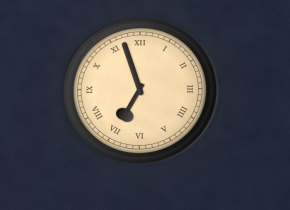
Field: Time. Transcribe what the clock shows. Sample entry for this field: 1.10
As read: 6.57
